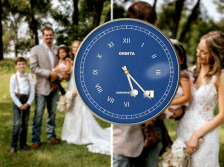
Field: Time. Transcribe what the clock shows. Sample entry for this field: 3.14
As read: 5.23
